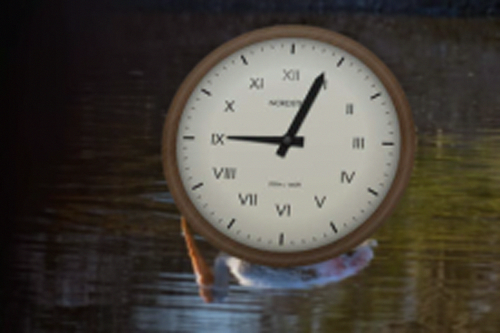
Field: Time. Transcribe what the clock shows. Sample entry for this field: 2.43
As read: 9.04
